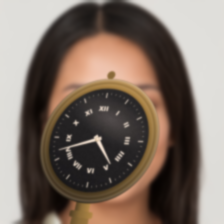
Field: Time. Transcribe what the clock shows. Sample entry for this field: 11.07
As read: 4.42
